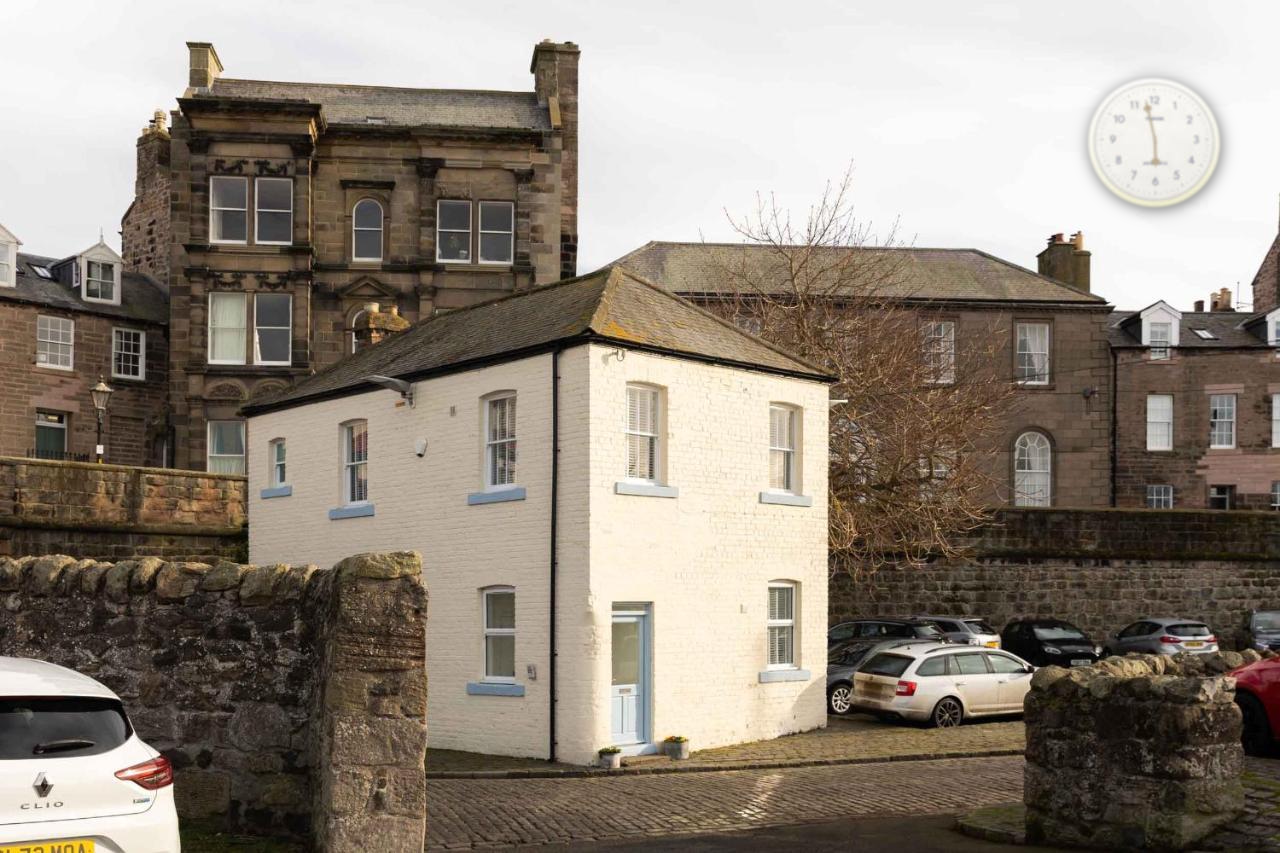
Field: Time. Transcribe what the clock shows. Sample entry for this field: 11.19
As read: 5.58
